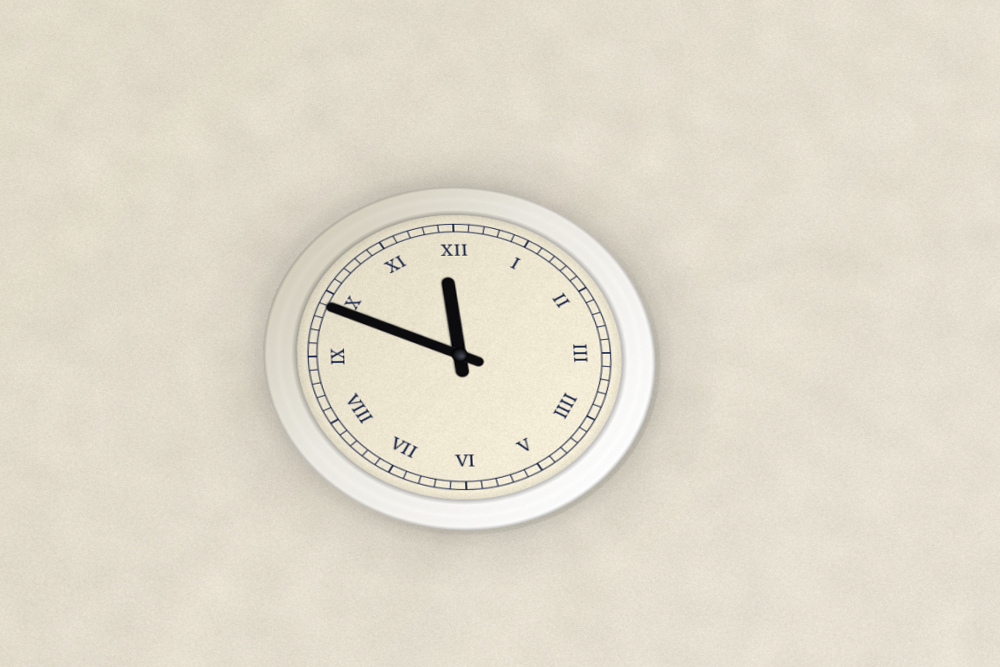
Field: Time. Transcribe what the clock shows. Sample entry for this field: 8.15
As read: 11.49
